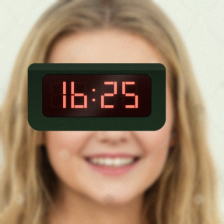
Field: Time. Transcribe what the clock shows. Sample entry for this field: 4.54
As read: 16.25
